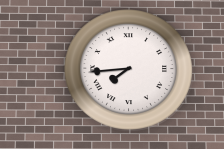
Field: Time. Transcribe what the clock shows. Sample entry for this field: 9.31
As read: 7.44
